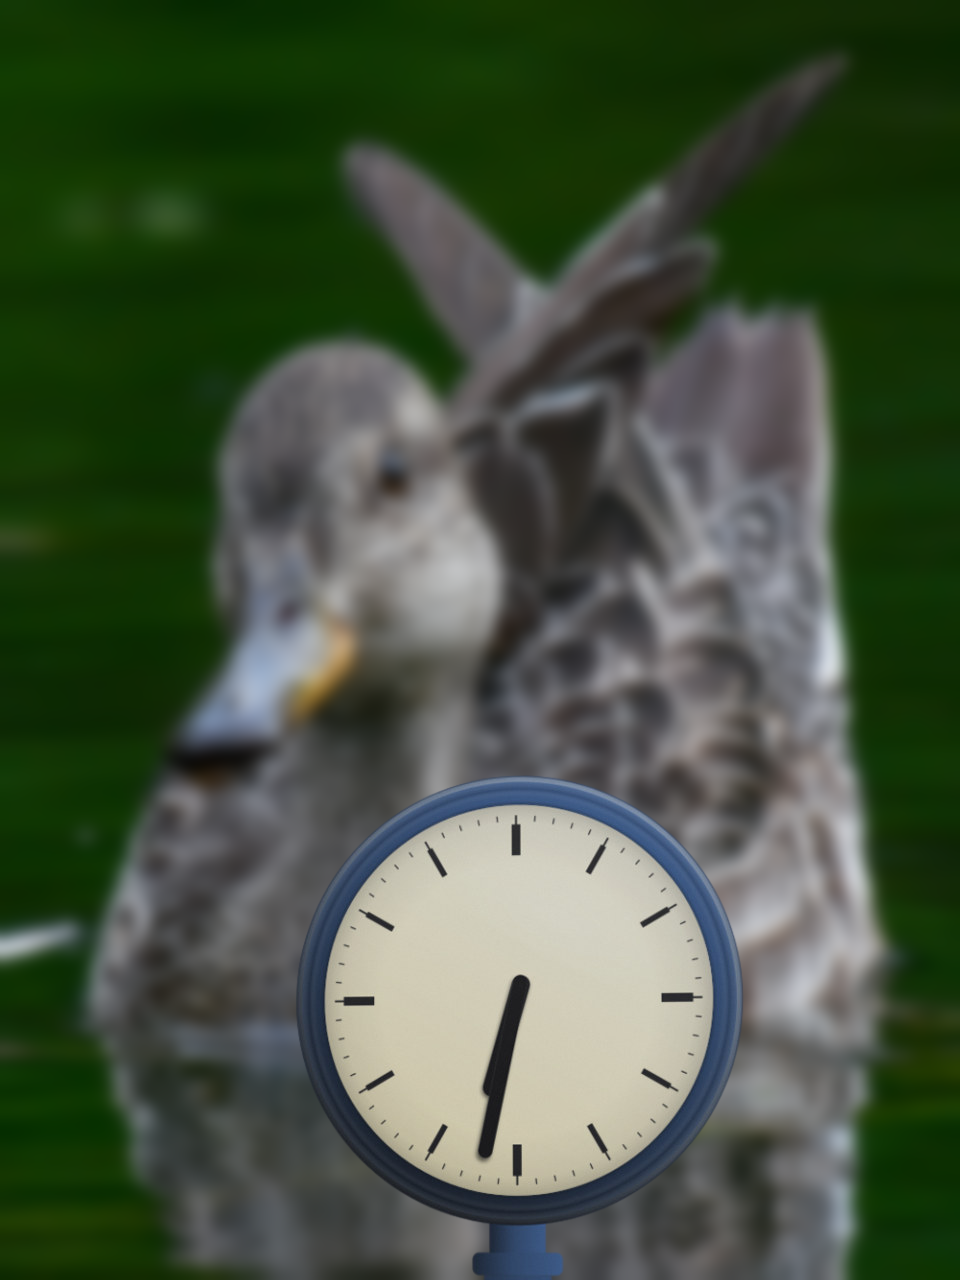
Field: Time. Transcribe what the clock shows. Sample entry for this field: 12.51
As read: 6.32
